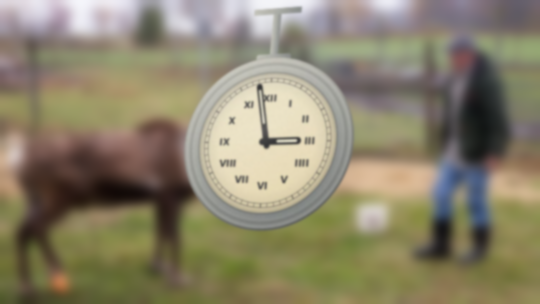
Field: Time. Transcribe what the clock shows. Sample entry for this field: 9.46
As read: 2.58
